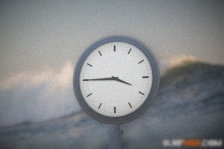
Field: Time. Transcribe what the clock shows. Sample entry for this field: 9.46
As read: 3.45
